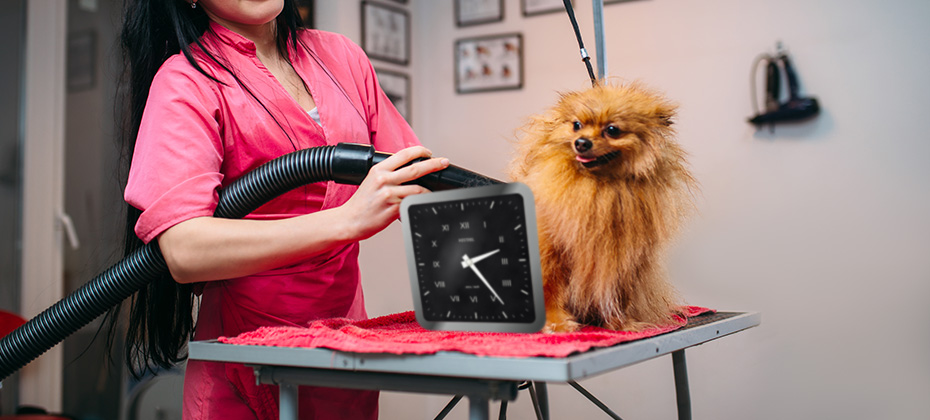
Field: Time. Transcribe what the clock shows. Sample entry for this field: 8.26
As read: 2.24
